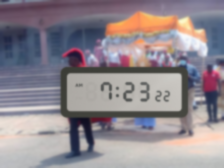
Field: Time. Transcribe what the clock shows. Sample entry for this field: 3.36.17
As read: 7.23.22
